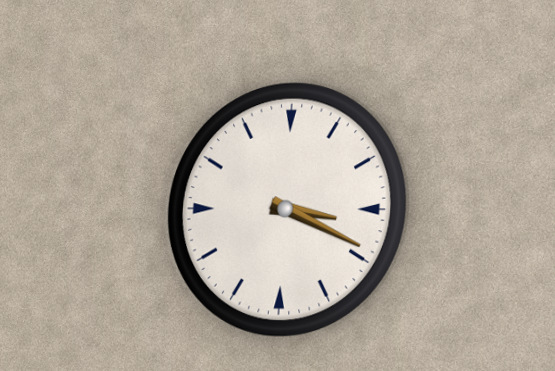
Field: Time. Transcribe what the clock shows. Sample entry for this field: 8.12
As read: 3.19
